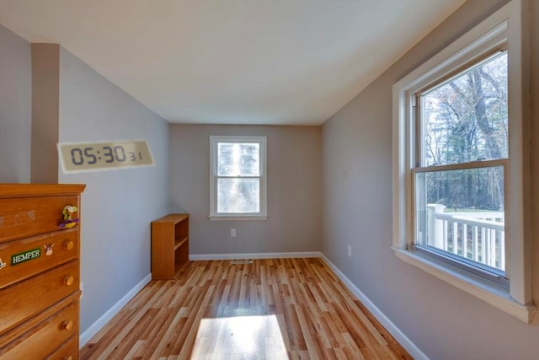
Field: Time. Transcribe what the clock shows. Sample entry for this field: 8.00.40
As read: 5.30.31
